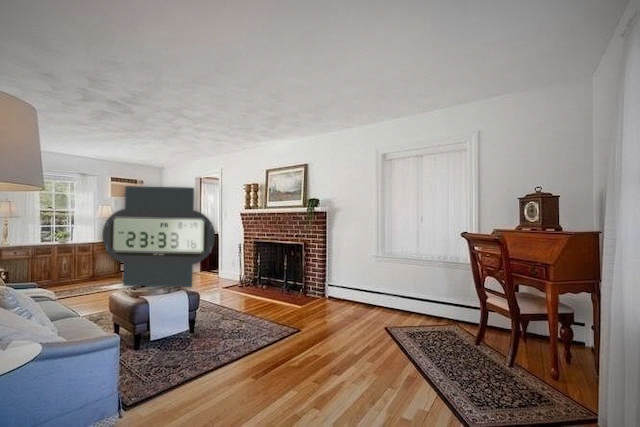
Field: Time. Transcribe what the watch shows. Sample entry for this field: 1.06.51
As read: 23.33.16
